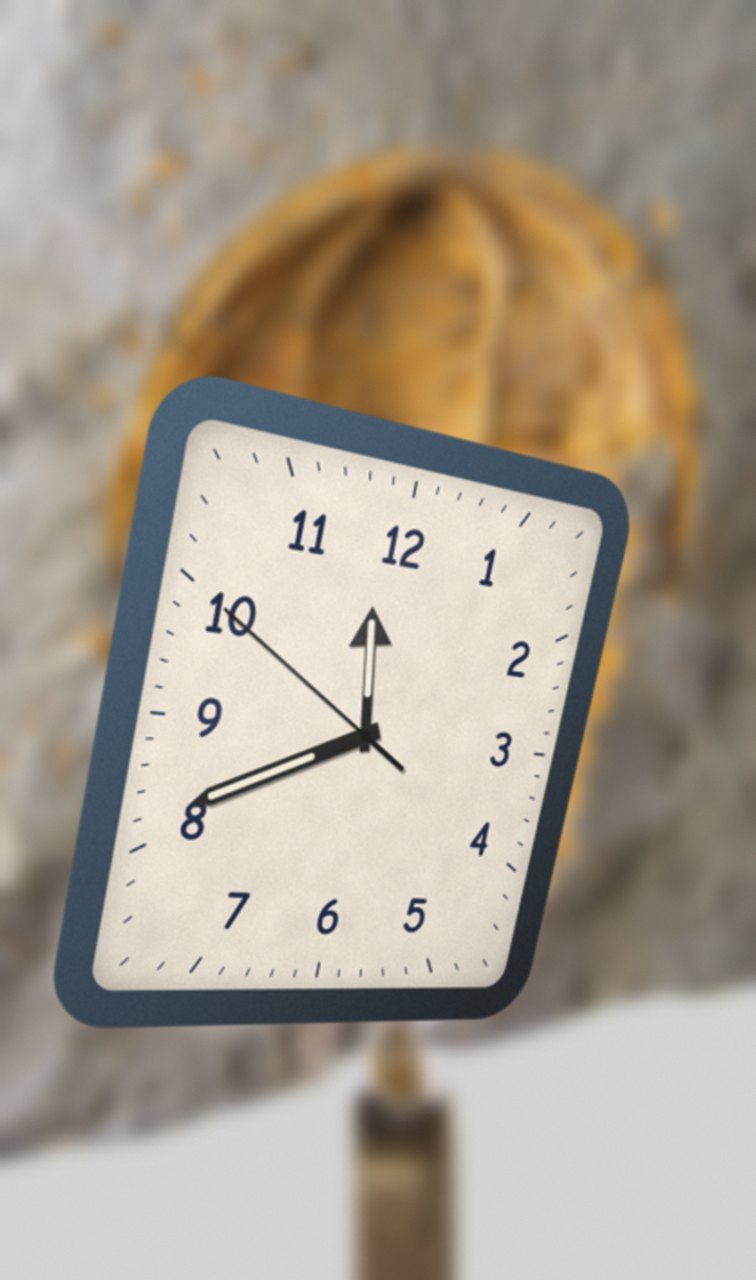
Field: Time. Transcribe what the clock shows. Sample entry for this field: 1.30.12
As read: 11.40.50
